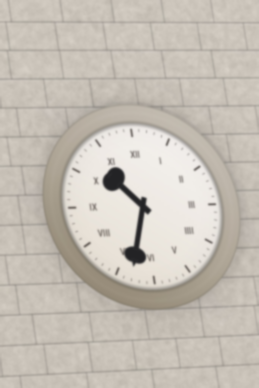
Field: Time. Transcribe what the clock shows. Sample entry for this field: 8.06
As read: 10.33
